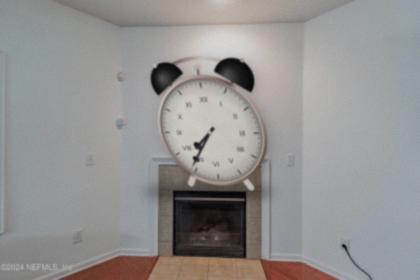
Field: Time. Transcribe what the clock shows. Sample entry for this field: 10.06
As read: 7.36
